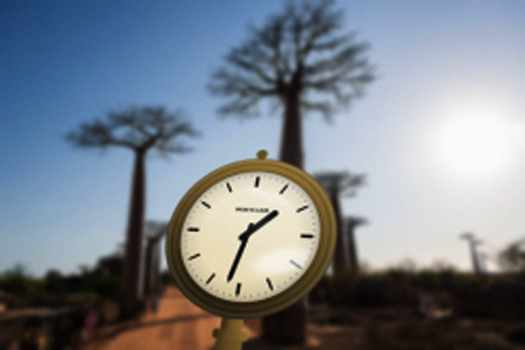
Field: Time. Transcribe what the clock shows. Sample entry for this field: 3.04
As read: 1.32
